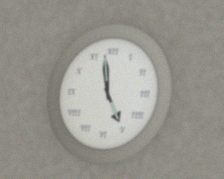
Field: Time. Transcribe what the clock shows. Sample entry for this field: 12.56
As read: 4.58
